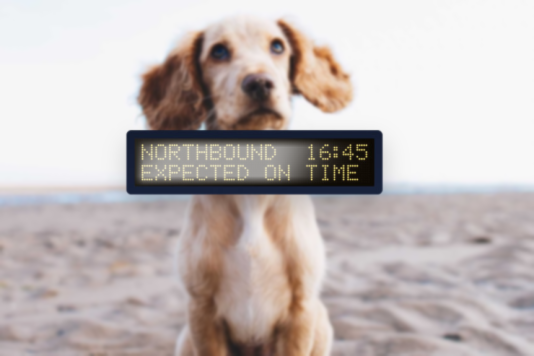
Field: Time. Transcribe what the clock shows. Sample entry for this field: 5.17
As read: 16.45
